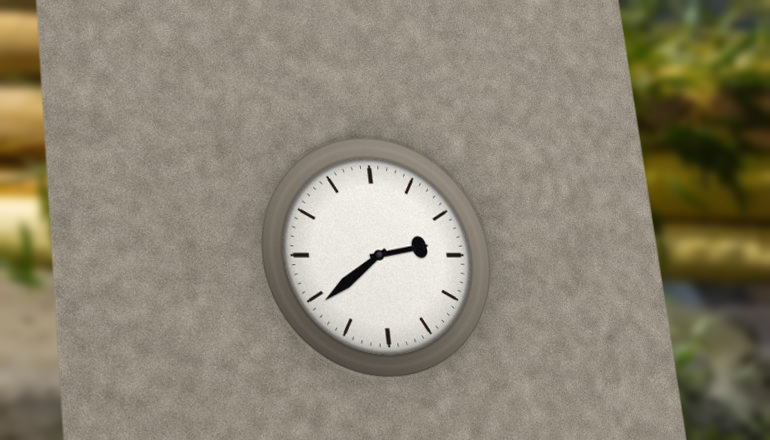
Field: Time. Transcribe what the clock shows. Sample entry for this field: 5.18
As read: 2.39
